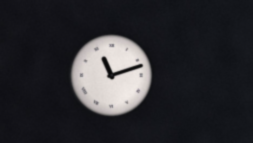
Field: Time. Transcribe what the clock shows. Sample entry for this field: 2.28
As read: 11.12
